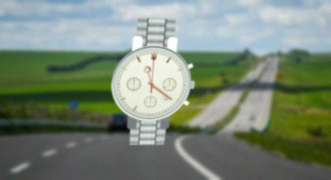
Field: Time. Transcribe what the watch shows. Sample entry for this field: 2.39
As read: 11.21
